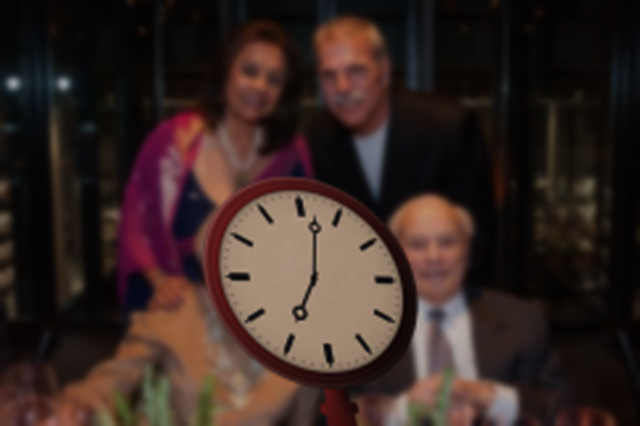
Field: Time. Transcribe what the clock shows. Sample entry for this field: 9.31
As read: 7.02
